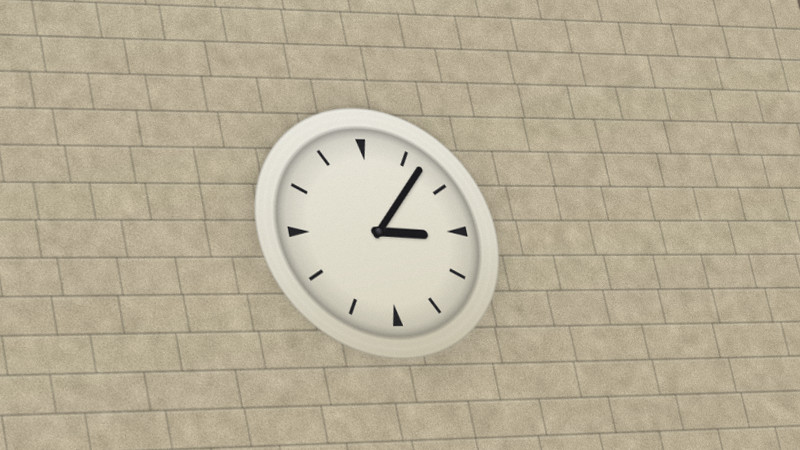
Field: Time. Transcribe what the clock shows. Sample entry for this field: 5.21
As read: 3.07
